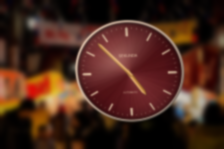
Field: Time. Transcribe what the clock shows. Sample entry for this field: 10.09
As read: 4.53
